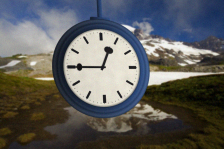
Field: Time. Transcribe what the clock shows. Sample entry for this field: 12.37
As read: 12.45
